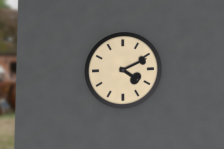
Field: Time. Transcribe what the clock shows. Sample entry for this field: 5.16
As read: 4.11
